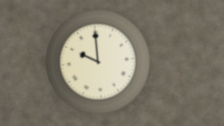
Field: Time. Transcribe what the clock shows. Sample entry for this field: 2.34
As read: 10.00
